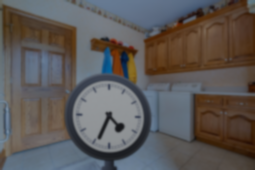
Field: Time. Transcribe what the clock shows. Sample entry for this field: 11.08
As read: 4.34
